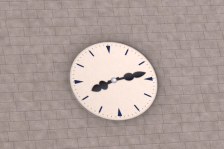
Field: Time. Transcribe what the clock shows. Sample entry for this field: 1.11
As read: 8.13
